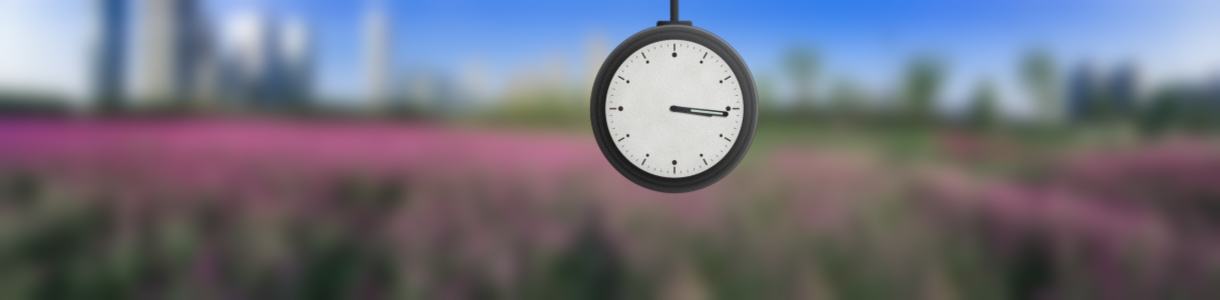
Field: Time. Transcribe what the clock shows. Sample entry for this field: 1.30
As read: 3.16
